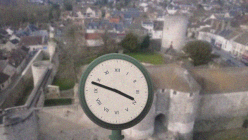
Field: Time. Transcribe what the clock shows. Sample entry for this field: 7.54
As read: 3.48
